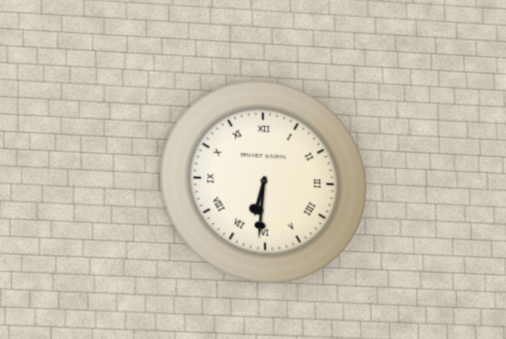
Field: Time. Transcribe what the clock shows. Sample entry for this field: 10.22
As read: 6.31
